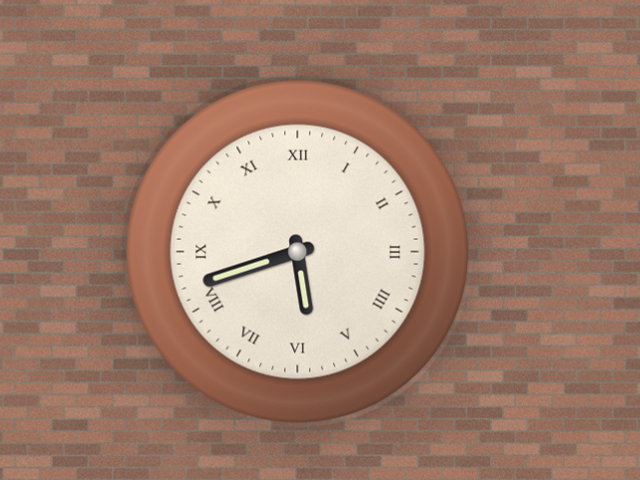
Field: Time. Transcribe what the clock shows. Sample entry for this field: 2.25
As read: 5.42
